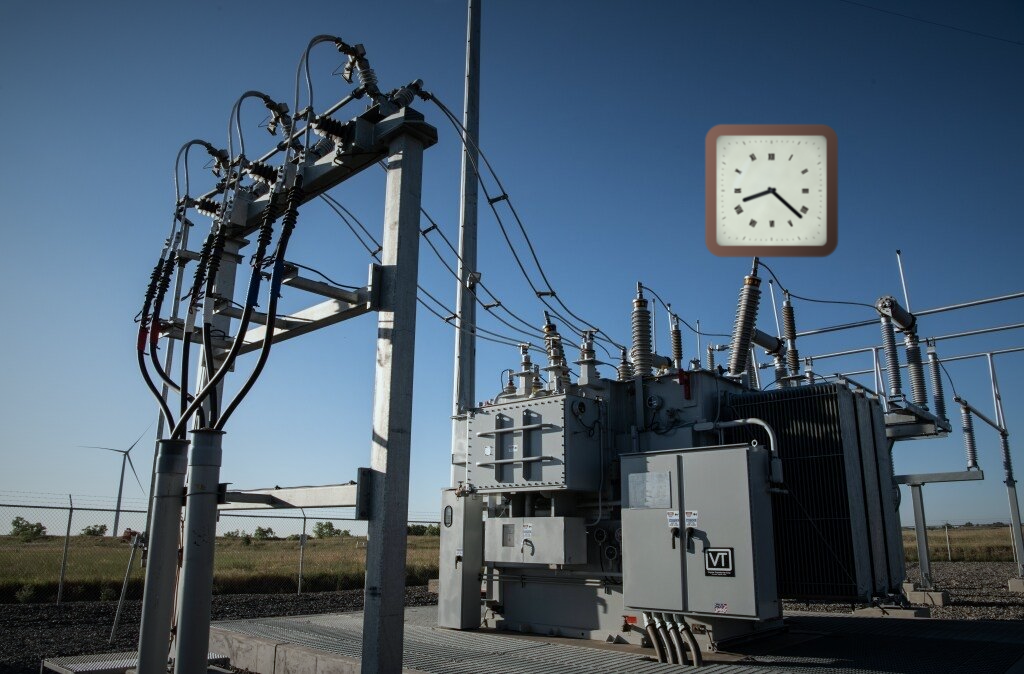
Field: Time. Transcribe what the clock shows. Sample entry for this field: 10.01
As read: 8.22
